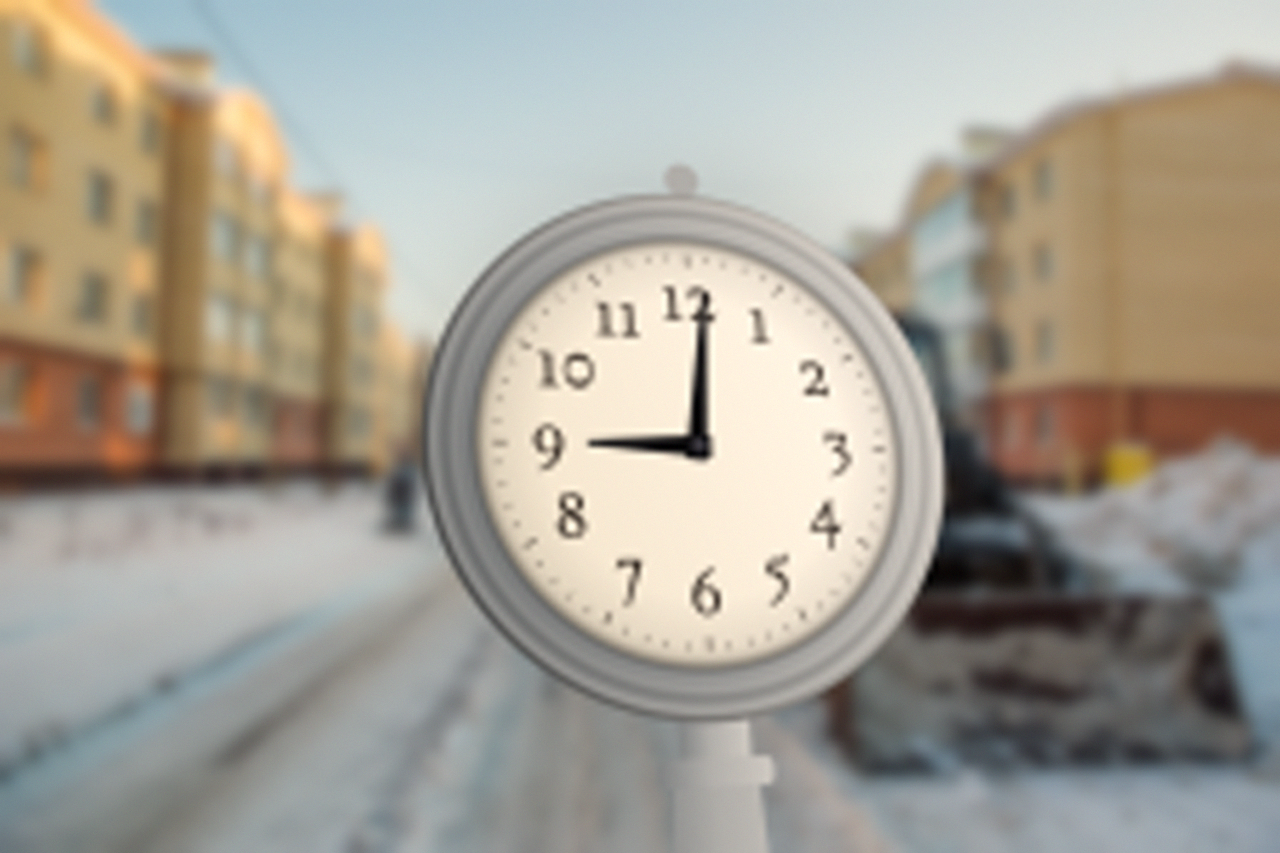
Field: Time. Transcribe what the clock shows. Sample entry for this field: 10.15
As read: 9.01
